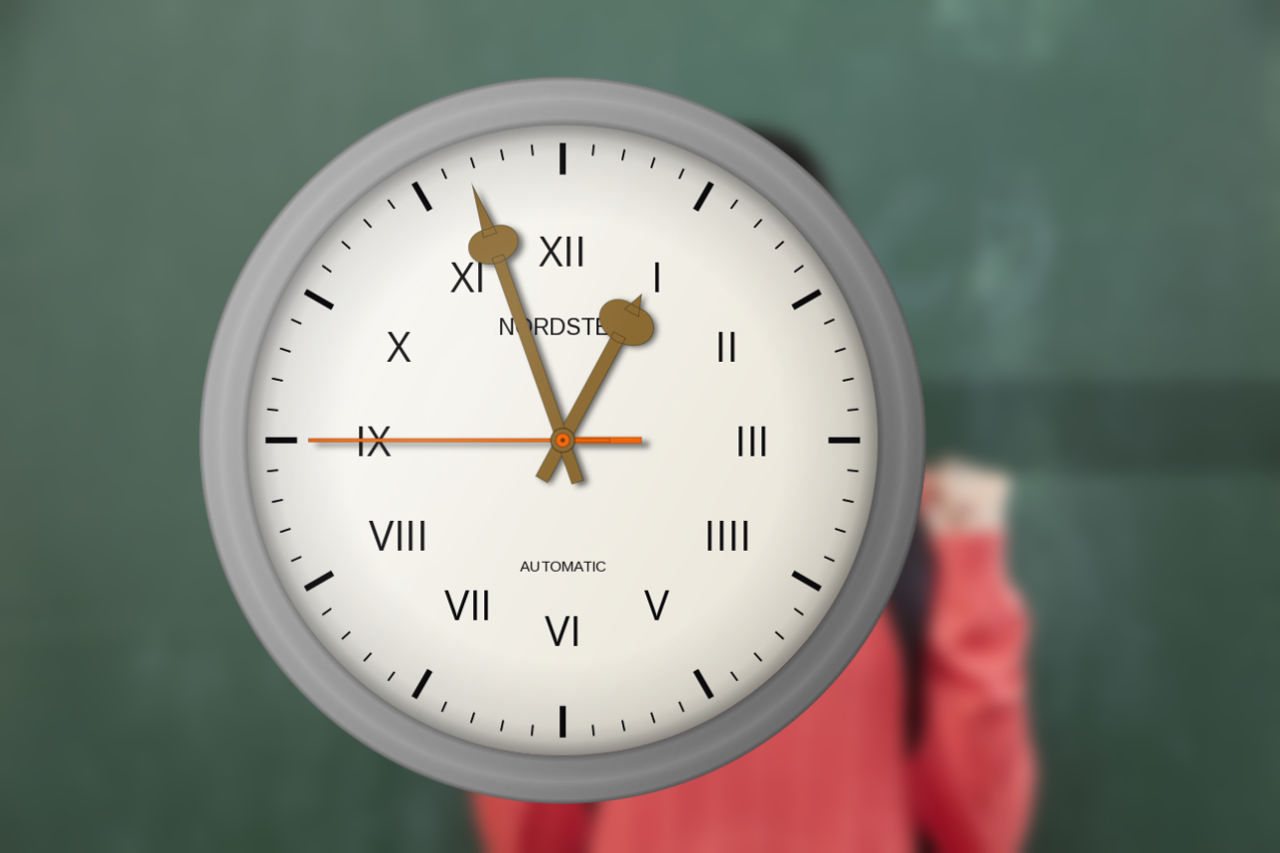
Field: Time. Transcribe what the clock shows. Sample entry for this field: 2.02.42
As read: 12.56.45
